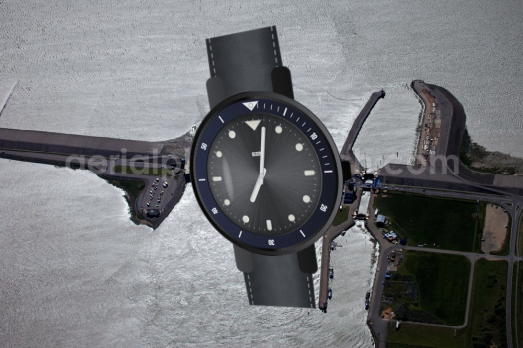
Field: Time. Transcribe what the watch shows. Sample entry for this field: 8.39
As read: 7.02
